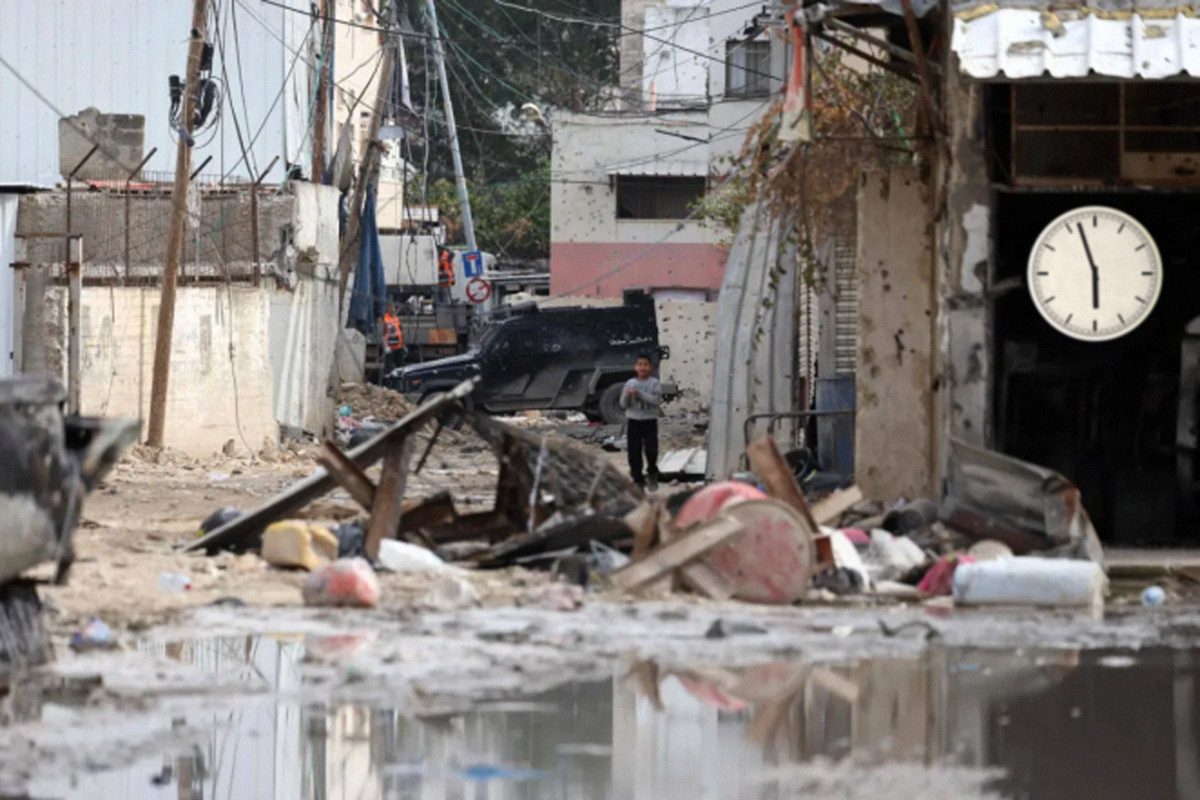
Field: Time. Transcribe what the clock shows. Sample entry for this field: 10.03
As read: 5.57
